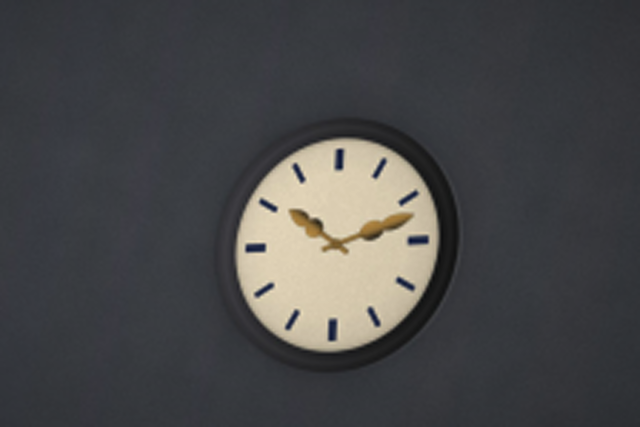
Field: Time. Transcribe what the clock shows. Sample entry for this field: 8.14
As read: 10.12
